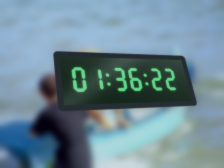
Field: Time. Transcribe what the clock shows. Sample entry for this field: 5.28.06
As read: 1.36.22
